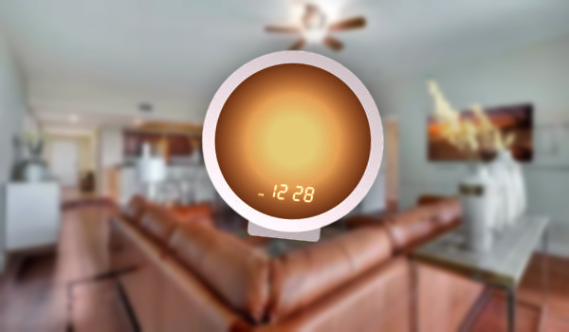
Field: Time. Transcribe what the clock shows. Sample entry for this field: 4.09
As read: 12.28
